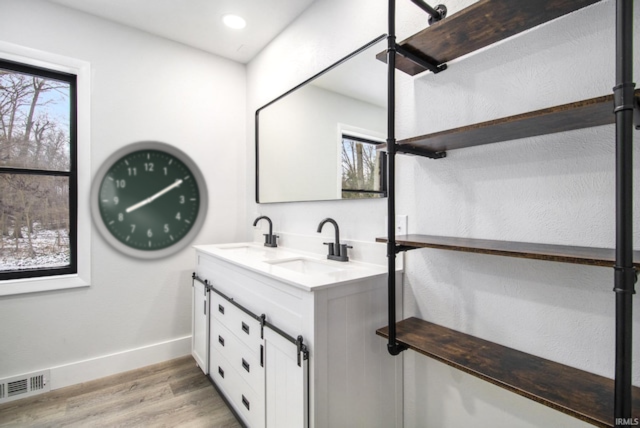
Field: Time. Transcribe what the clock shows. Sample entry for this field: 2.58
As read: 8.10
